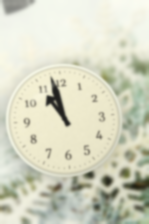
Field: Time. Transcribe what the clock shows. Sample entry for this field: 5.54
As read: 10.58
